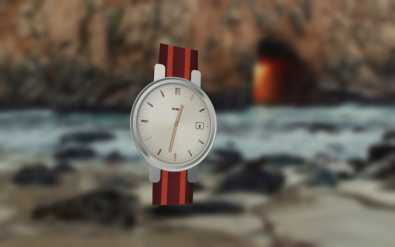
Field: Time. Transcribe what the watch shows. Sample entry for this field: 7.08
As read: 12.32
